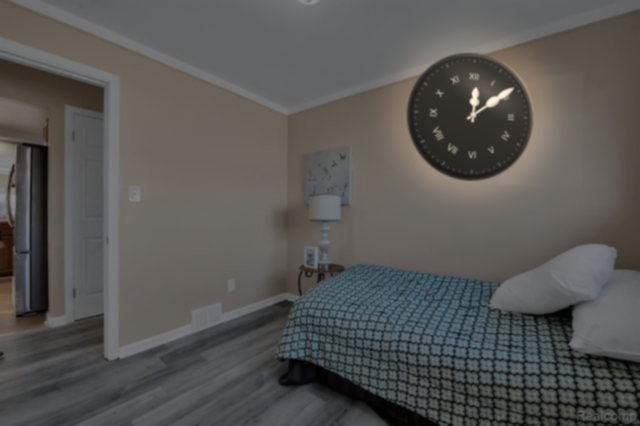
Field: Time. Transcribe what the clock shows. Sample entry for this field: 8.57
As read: 12.09
